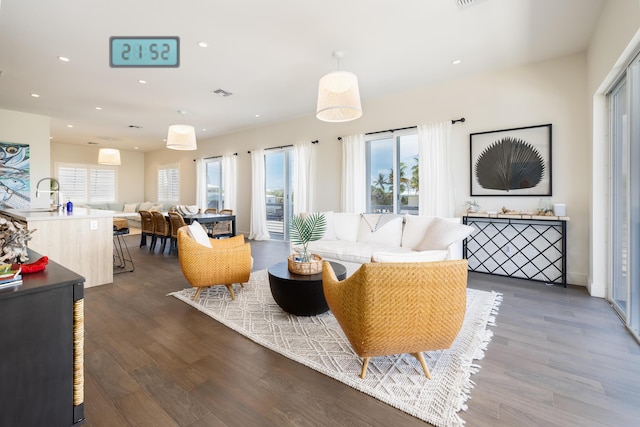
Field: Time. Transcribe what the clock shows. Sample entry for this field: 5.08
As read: 21.52
